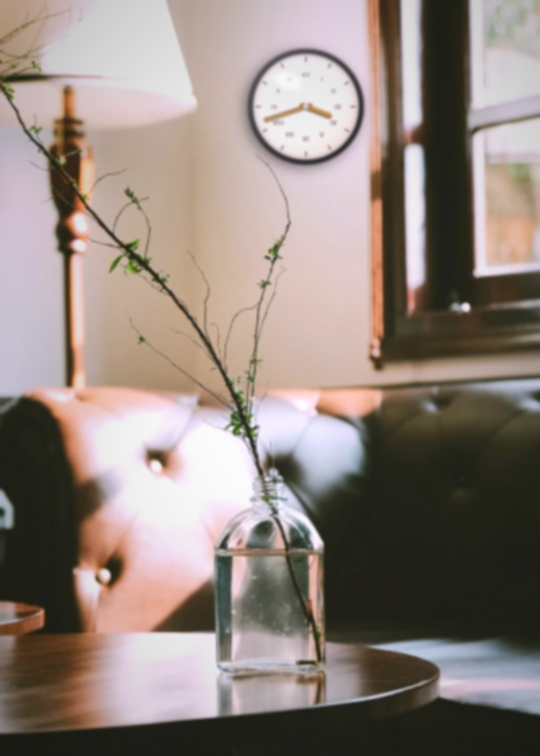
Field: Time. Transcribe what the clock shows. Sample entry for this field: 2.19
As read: 3.42
